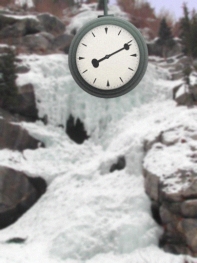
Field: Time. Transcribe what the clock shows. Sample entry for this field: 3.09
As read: 8.11
